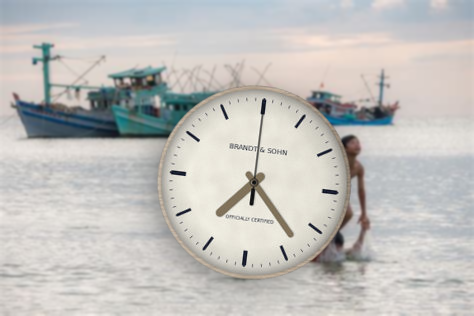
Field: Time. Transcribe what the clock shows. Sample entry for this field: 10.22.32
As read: 7.23.00
